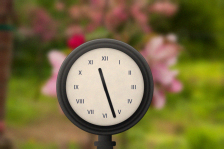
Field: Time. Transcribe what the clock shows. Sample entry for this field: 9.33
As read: 11.27
